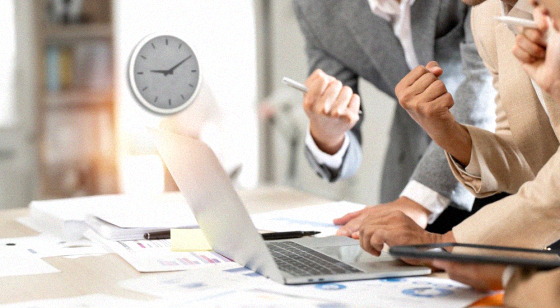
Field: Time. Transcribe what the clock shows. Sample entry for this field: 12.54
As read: 9.10
